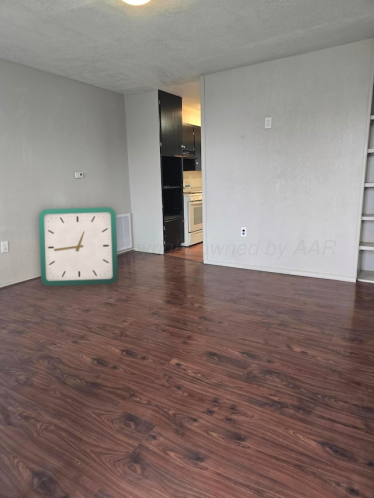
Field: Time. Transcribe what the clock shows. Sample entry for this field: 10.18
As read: 12.44
